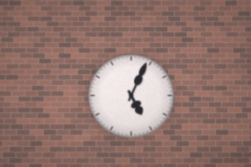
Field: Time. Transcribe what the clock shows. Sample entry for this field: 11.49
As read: 5.04
